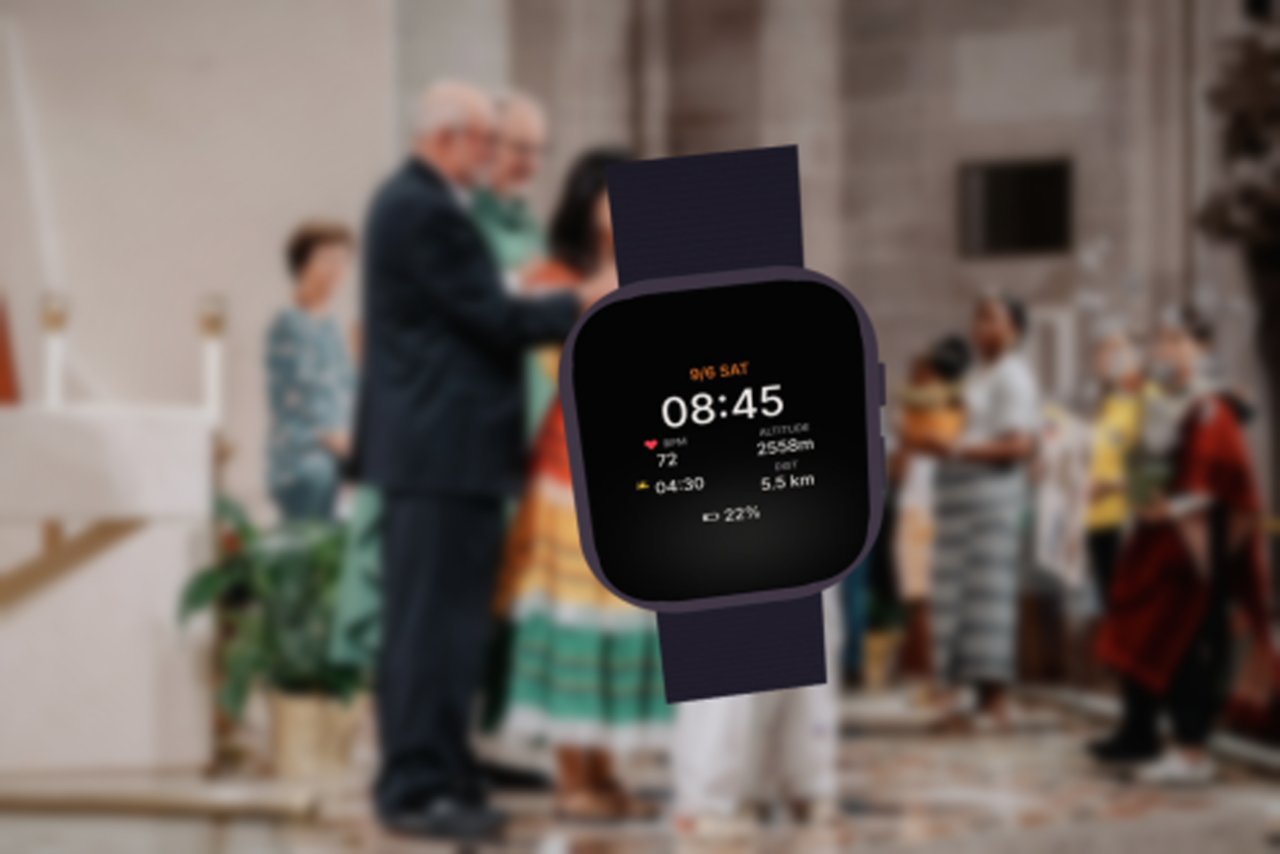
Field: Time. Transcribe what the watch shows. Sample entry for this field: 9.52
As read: 8.45
